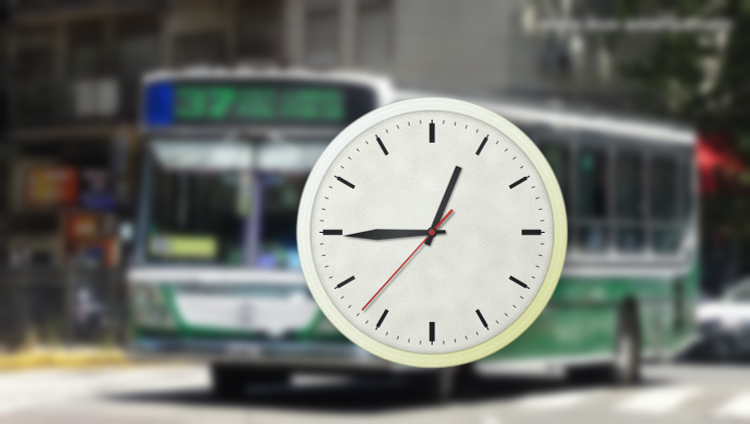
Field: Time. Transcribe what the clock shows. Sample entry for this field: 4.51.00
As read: 12.44.37
